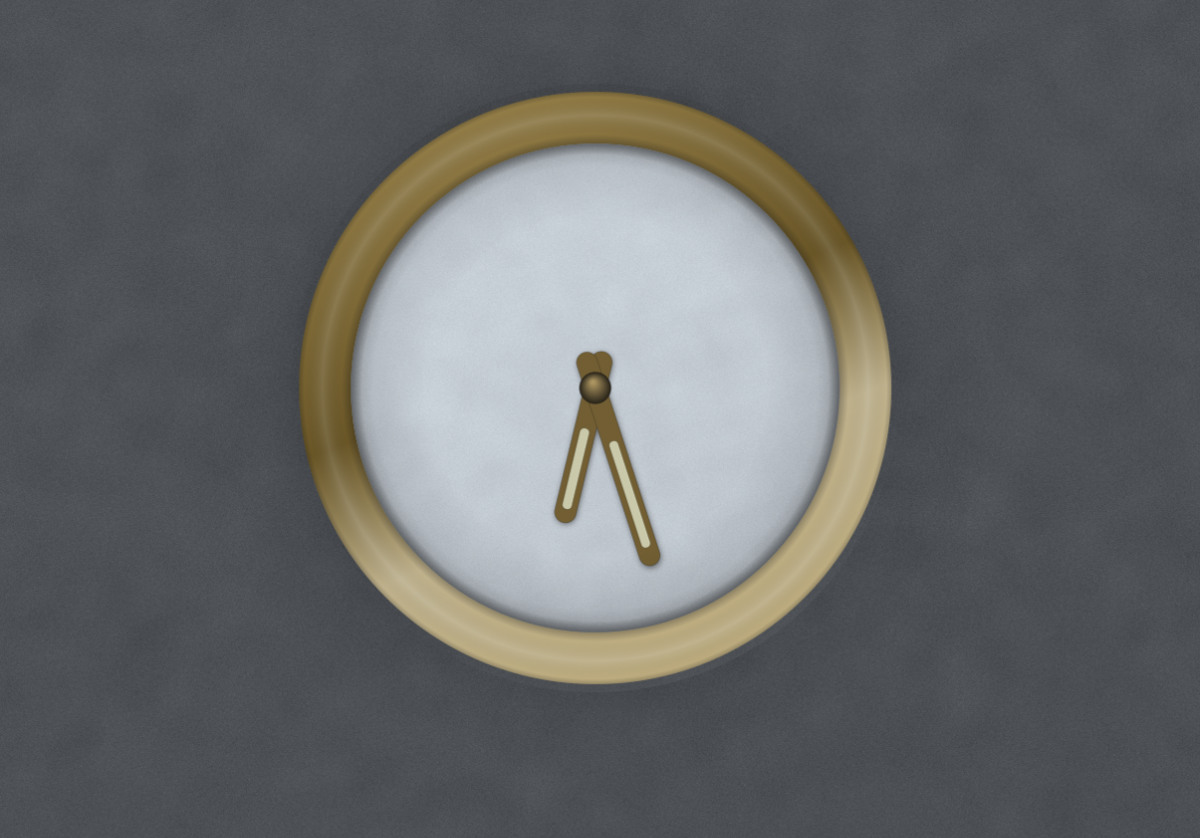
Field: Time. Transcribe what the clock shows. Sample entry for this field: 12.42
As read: 6.27
